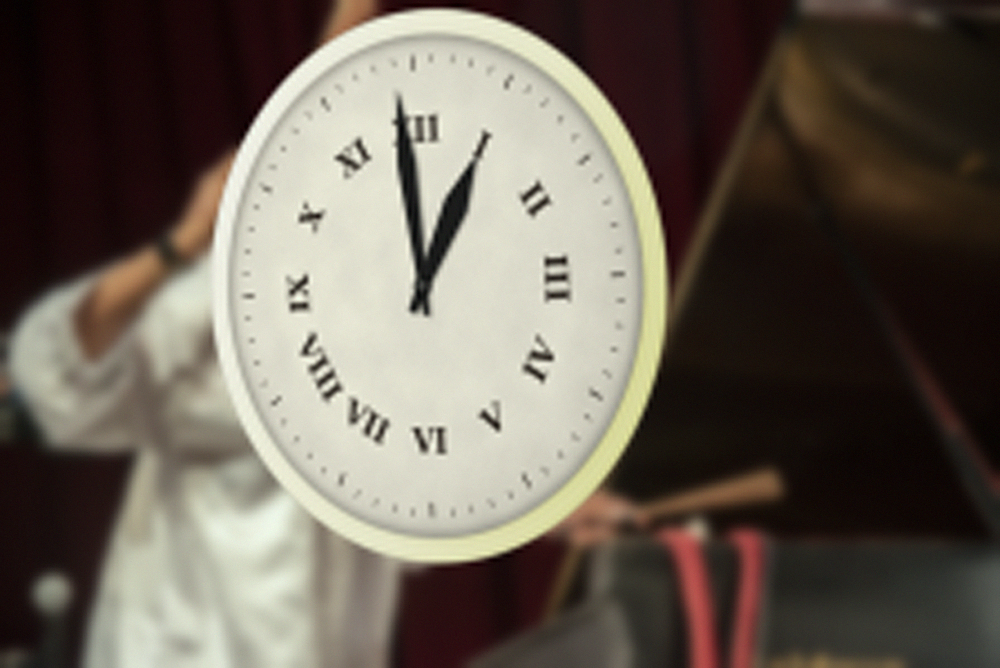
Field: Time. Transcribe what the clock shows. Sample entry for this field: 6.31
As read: 12.59
